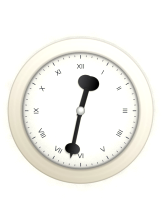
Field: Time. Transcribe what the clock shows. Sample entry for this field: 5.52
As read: 12.32
